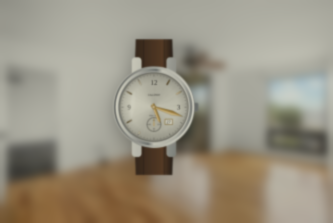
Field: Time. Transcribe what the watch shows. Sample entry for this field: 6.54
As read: 5.18
